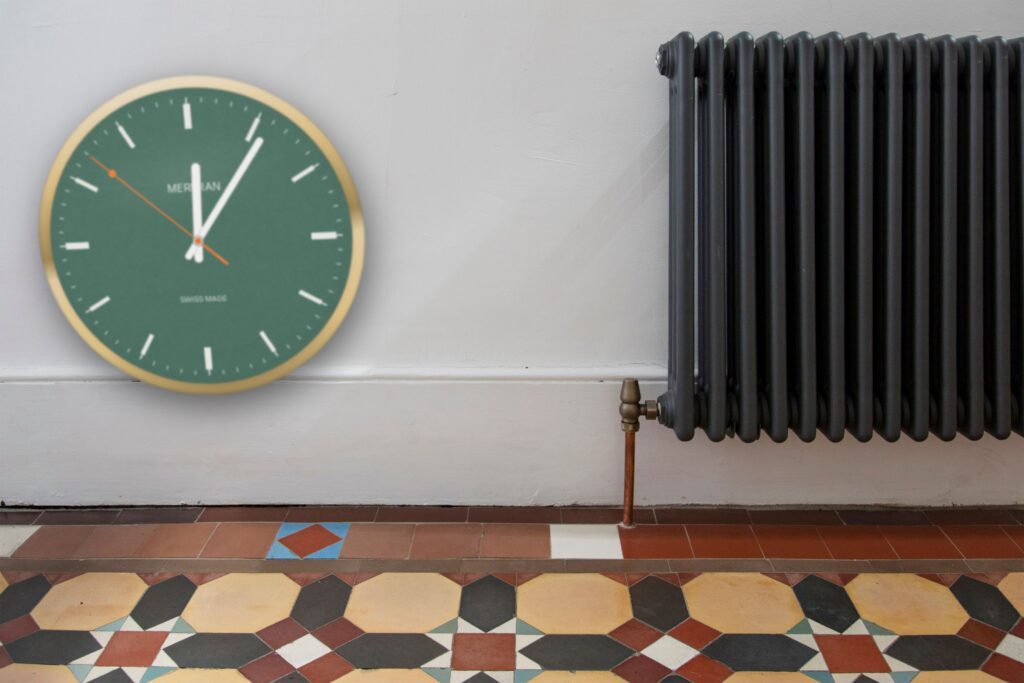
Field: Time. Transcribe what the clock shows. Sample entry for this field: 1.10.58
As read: 12.05.52
